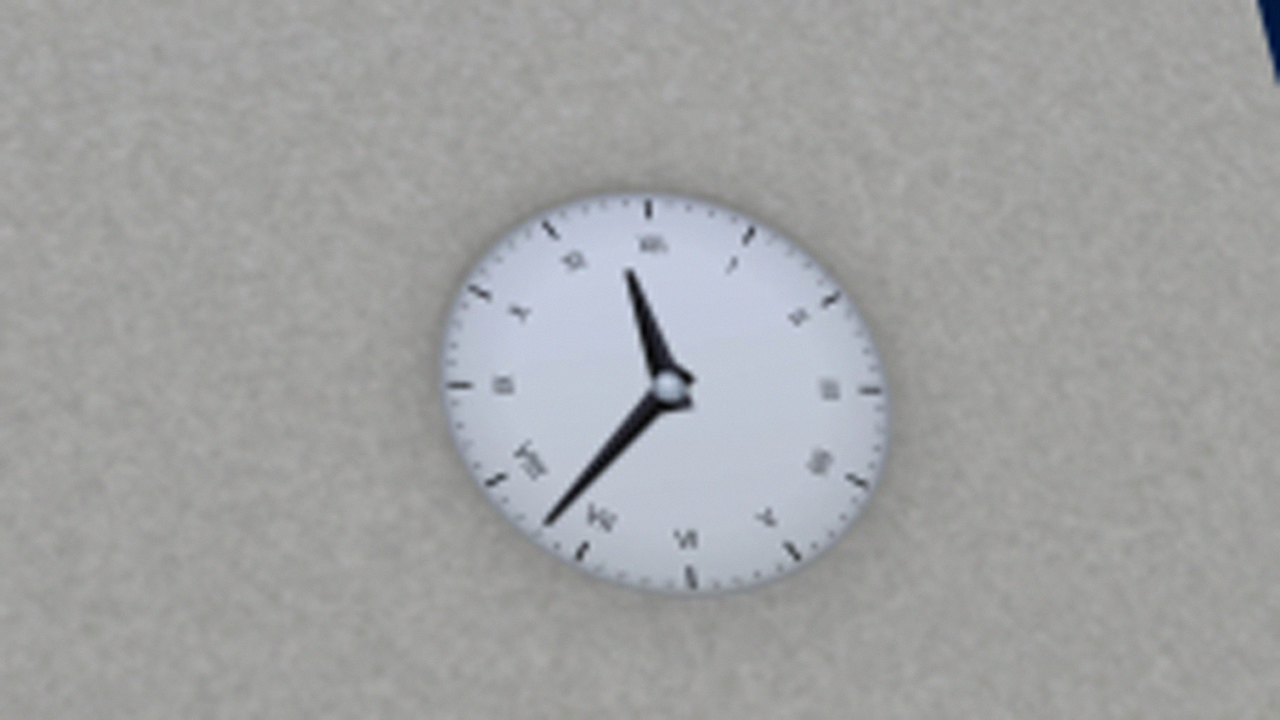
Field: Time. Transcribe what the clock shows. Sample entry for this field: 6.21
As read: 11.37
